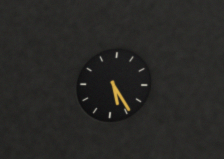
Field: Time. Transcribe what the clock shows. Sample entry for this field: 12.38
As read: 5.24
